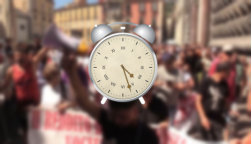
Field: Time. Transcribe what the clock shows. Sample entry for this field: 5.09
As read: 4.27
